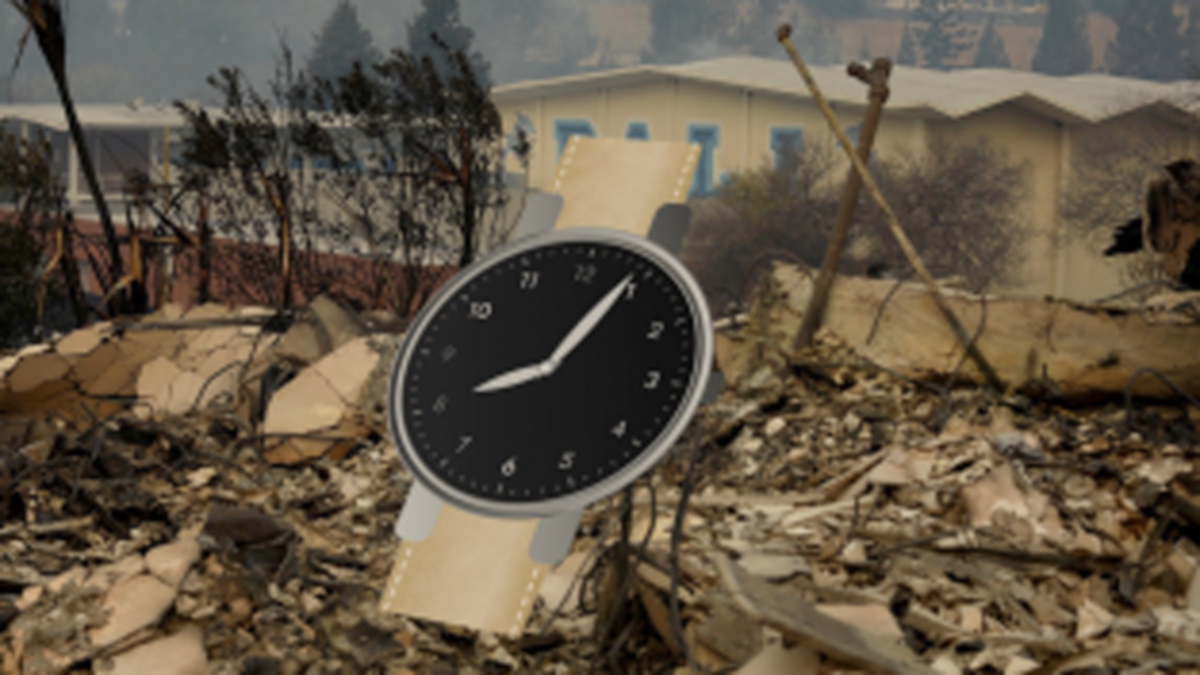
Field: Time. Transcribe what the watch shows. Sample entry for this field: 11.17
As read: 8.04
